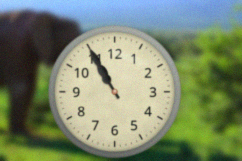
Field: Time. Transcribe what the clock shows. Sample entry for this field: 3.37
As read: 10.55
